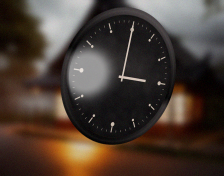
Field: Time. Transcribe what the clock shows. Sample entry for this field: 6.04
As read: 3.00
